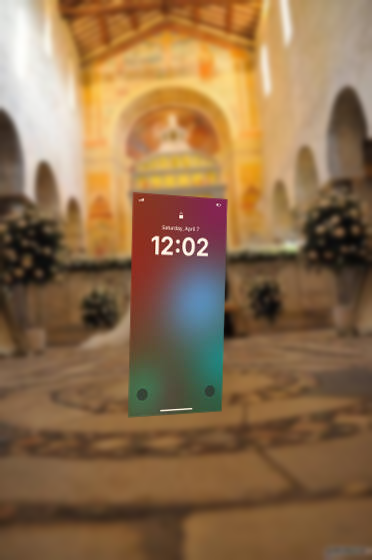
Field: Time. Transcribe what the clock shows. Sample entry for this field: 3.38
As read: 12.02
